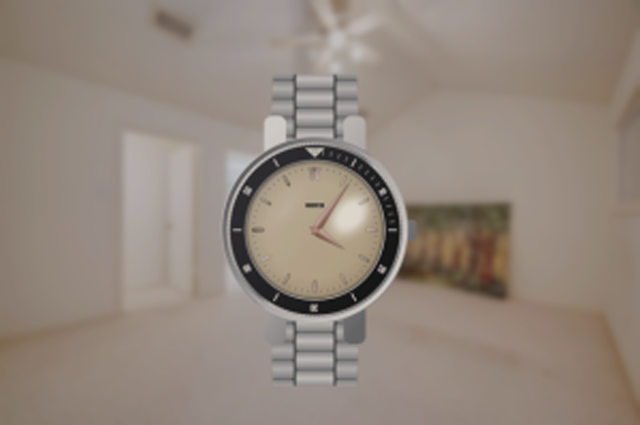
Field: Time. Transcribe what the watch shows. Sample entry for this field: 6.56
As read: 4.06
